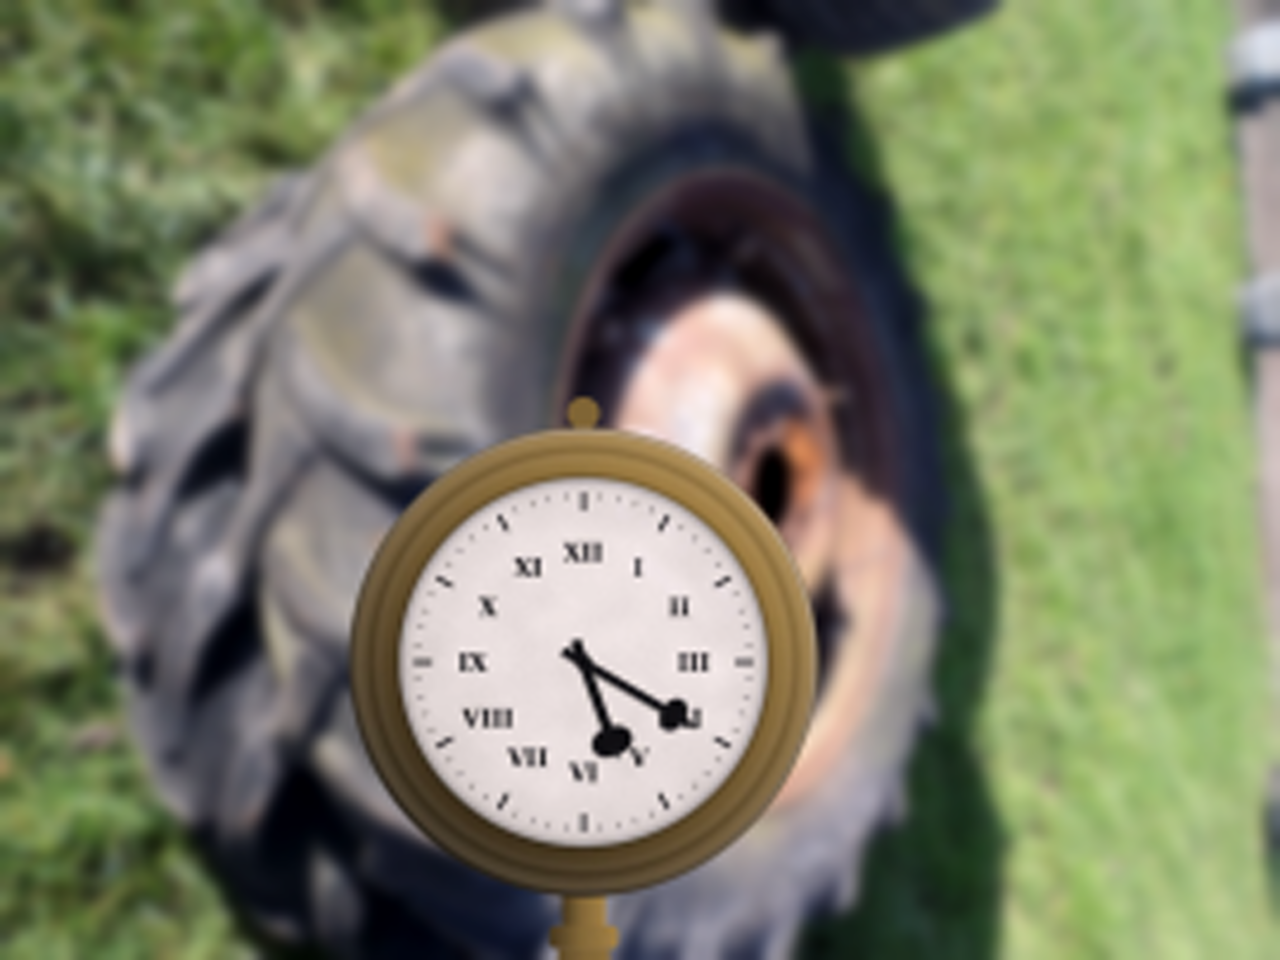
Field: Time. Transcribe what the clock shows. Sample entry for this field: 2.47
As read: 5.20
